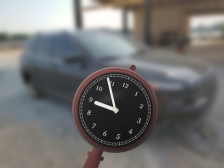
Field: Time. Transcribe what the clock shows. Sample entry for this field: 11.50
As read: 8.54
